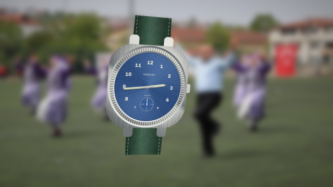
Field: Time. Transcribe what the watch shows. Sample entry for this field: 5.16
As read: 2.44
